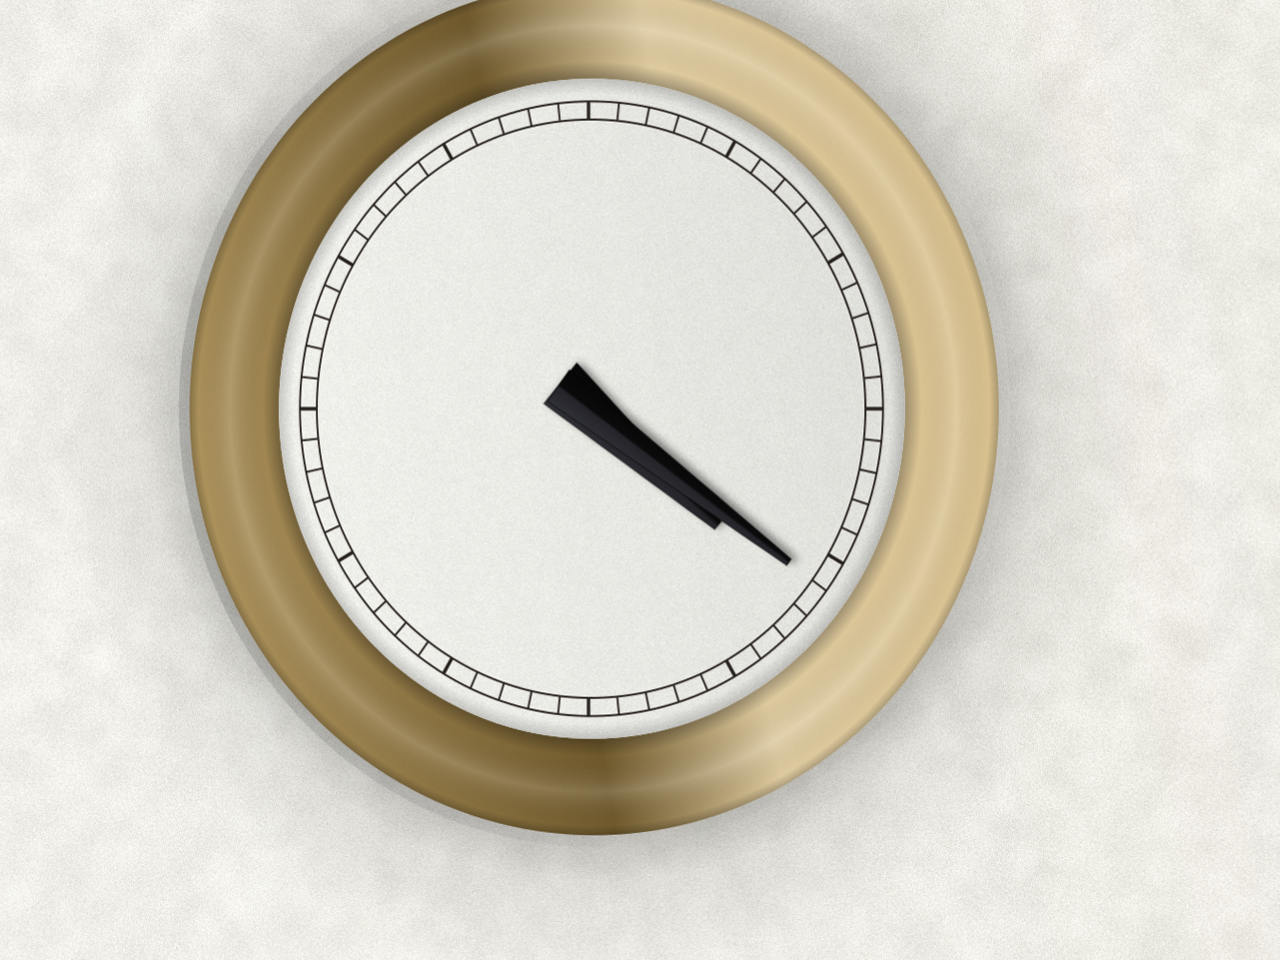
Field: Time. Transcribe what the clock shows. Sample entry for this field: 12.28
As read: 4.21
